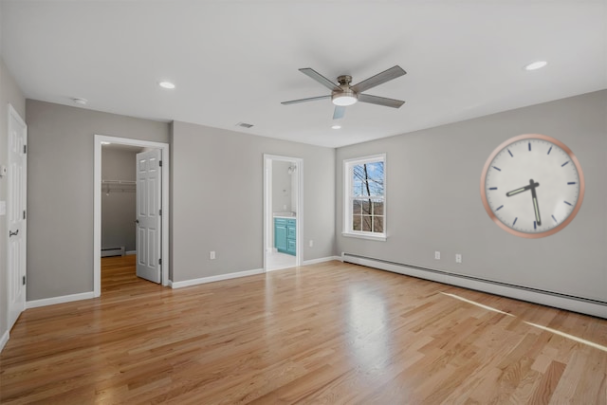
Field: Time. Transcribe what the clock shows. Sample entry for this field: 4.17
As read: 8.29
